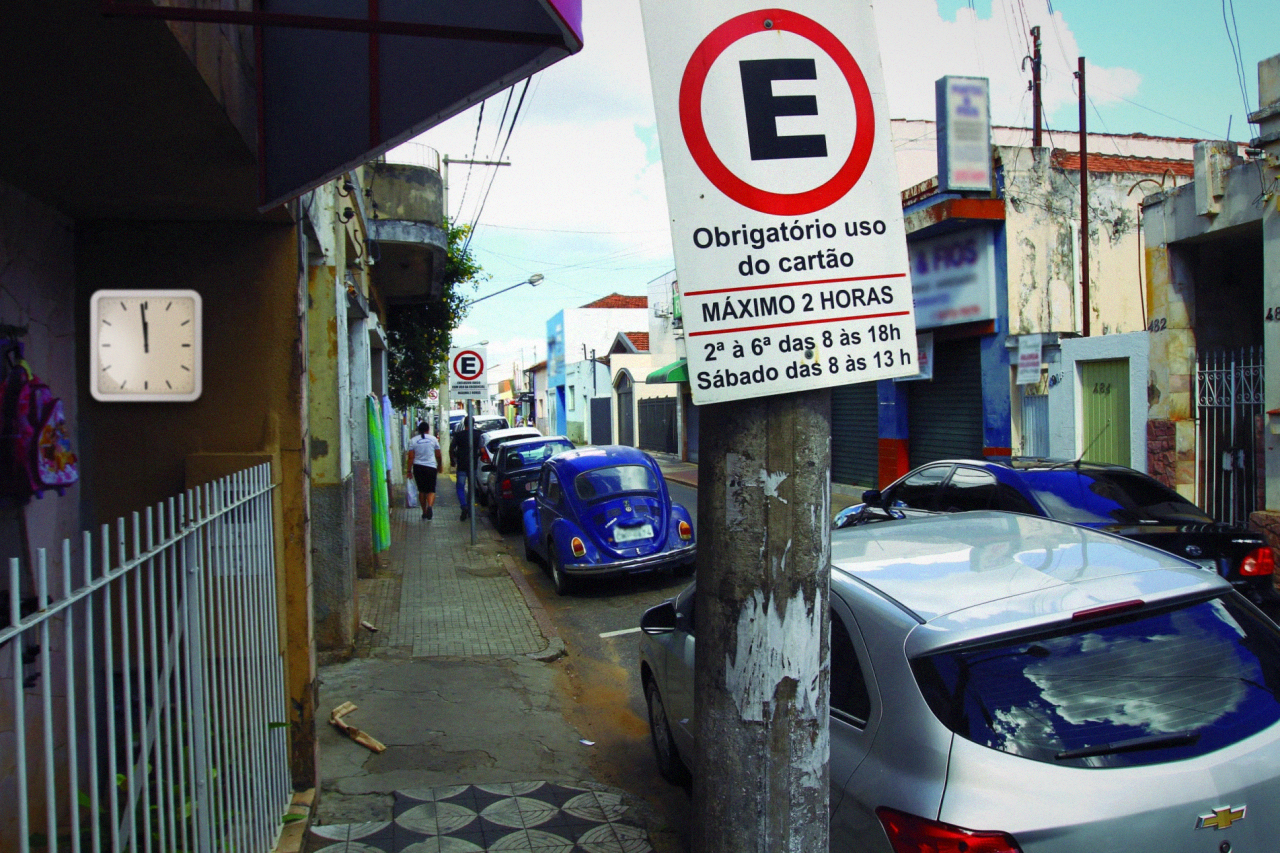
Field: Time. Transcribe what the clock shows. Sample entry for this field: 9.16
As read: 11.59
